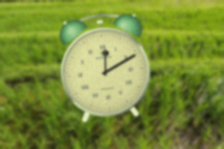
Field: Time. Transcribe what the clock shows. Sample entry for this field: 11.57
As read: 12.11
